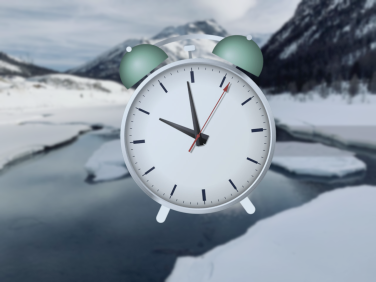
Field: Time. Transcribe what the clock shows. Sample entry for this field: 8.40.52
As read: 9.59.06
